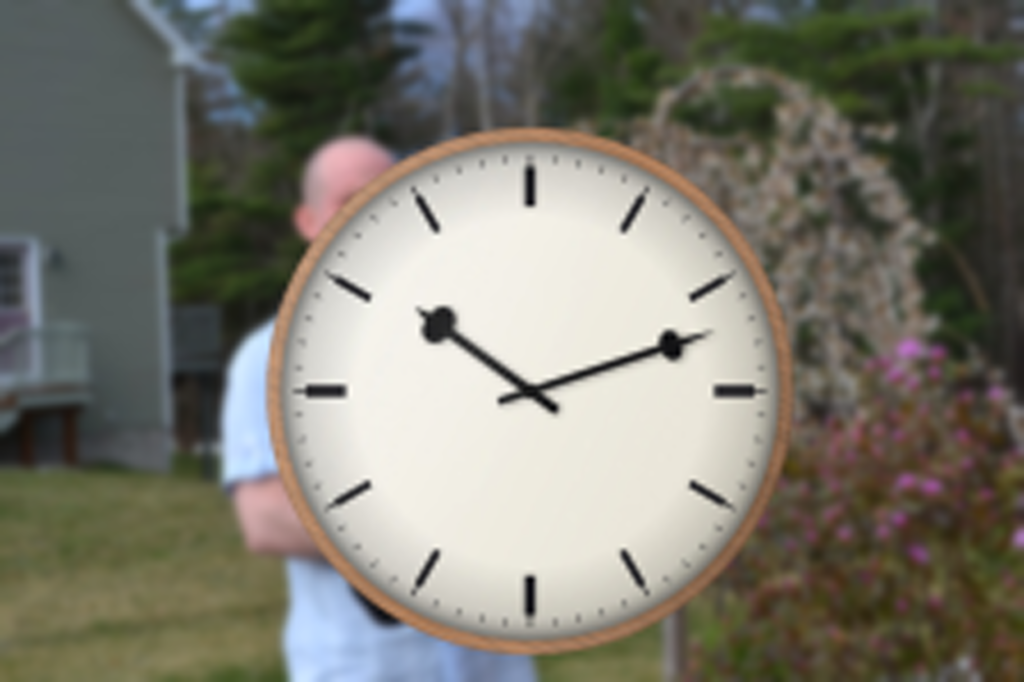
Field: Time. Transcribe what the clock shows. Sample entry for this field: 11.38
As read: 10.12
